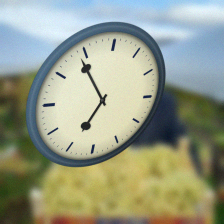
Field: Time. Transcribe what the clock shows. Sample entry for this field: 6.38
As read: 6.54
